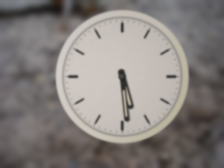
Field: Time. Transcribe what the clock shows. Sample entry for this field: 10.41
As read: 5.29
